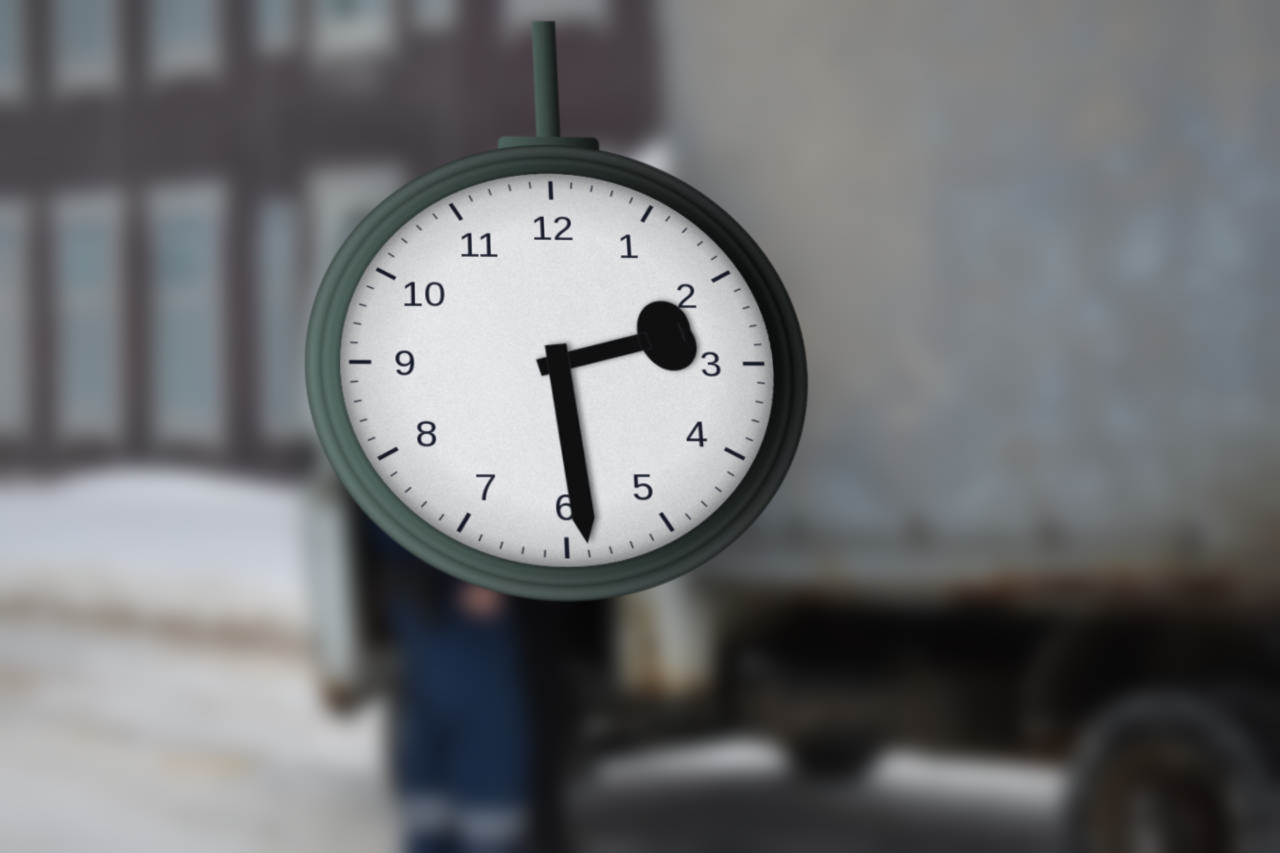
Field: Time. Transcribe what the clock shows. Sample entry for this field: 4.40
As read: 2.29
